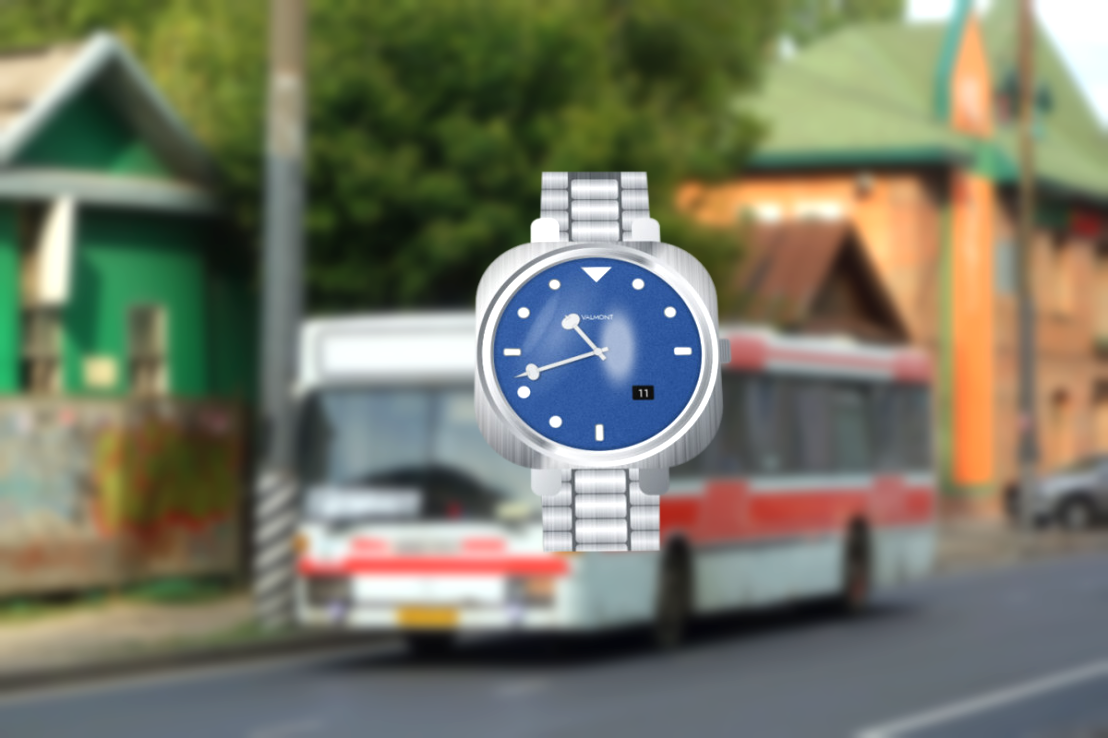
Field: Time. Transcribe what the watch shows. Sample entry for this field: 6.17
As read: 10.42
